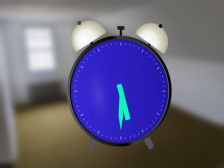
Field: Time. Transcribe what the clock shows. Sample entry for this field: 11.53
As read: 5.30
